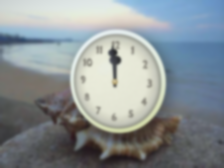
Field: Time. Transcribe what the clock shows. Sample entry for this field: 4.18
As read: 11.59
